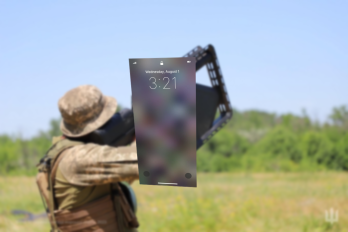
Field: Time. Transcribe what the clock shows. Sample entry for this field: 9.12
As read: 3.21
